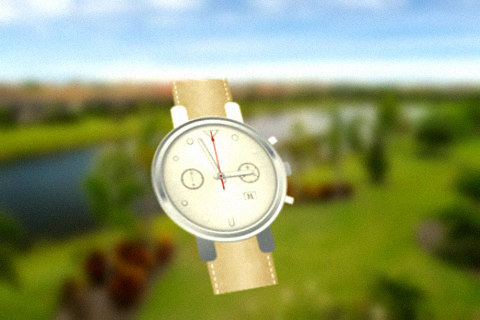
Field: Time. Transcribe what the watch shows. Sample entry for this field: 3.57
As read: 2.57
